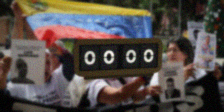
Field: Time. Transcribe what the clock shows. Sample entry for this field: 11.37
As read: 0.00
